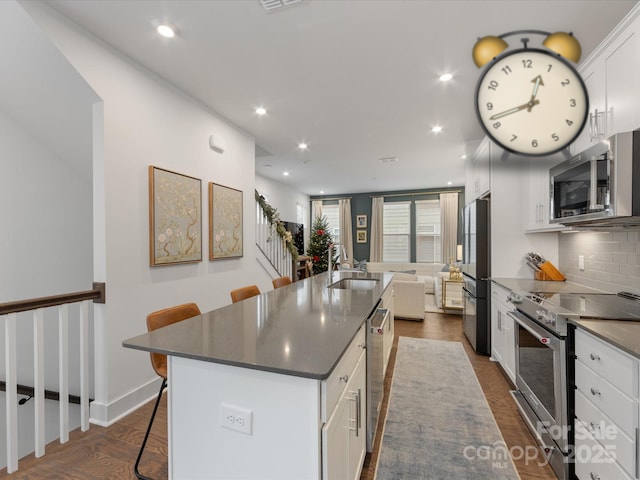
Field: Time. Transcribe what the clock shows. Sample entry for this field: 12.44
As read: 12.42
